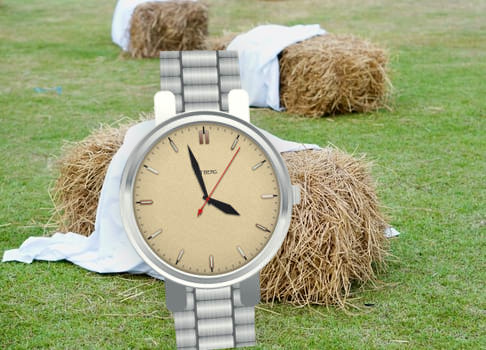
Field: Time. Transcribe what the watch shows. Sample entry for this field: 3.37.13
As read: 3.57.06
